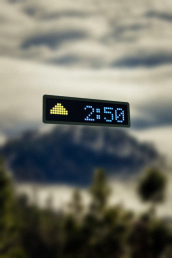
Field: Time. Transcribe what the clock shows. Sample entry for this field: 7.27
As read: 2.50
